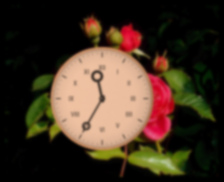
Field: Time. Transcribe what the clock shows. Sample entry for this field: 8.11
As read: 11.35
